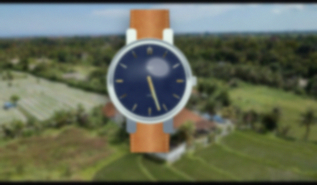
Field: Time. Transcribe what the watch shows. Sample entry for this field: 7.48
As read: 5.27
